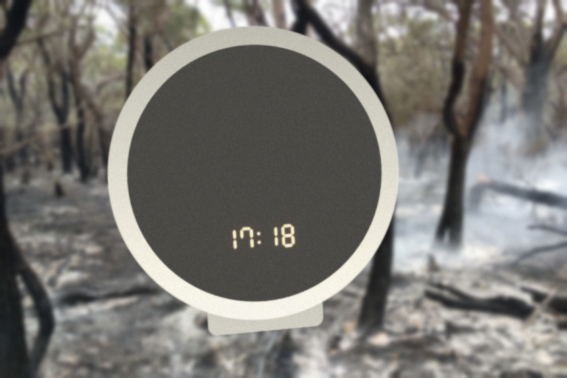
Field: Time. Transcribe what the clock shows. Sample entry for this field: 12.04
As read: 17.18
